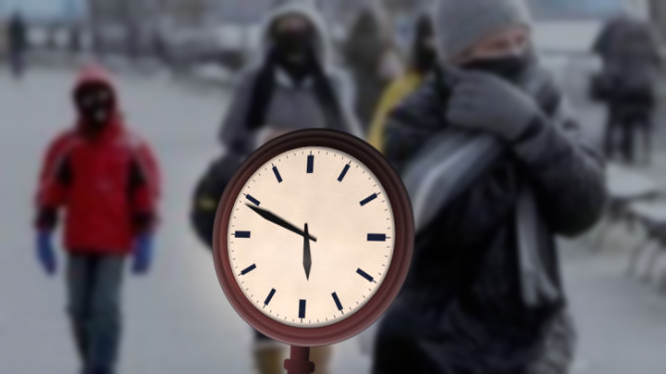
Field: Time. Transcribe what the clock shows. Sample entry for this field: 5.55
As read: 5.49
